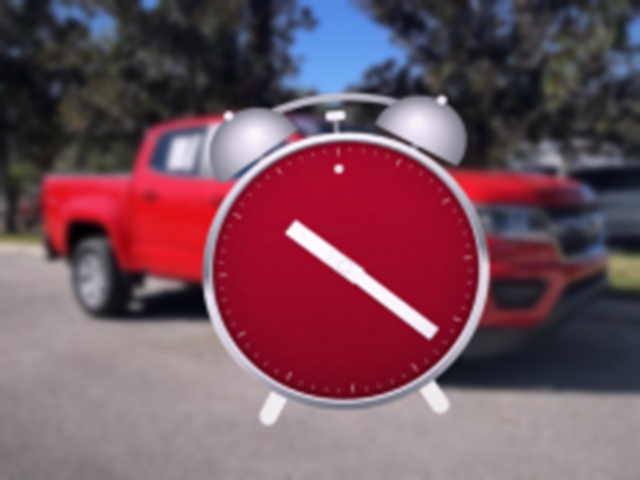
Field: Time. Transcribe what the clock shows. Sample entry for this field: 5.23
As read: 10.22
